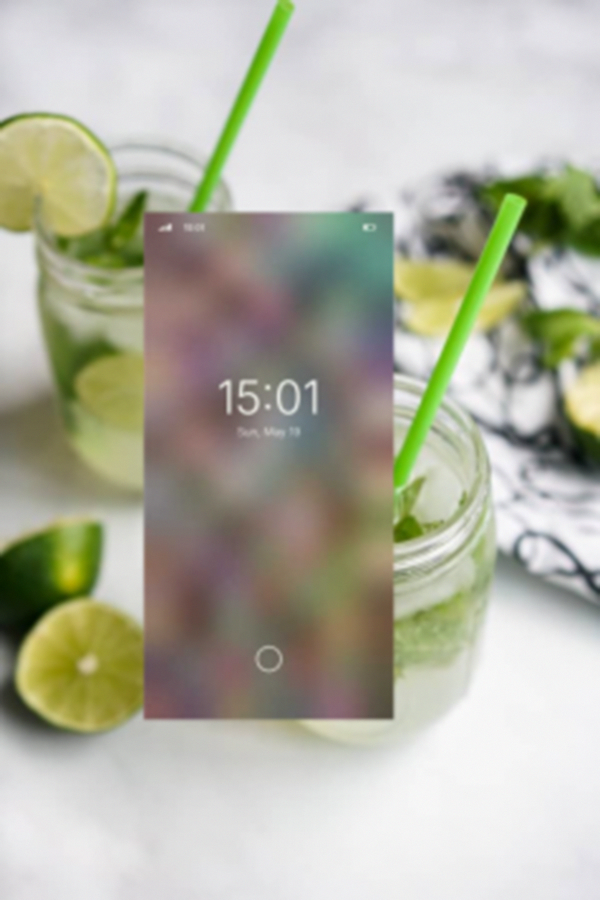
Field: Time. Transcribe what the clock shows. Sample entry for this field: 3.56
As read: 15.01
